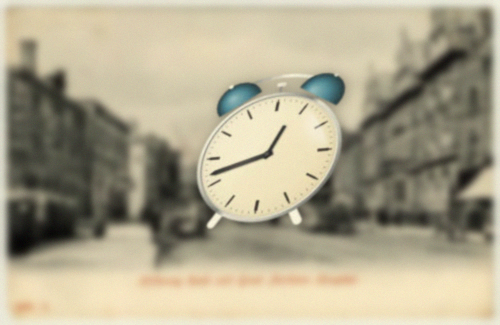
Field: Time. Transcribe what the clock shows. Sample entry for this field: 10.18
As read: 12.42
